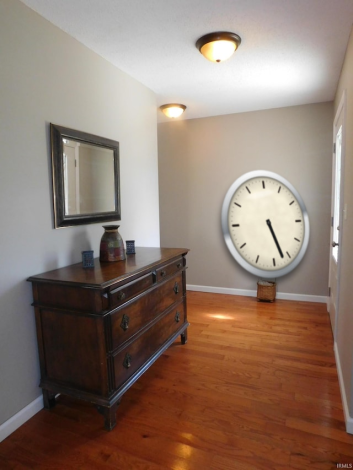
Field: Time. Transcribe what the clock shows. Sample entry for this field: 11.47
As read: 5.27
